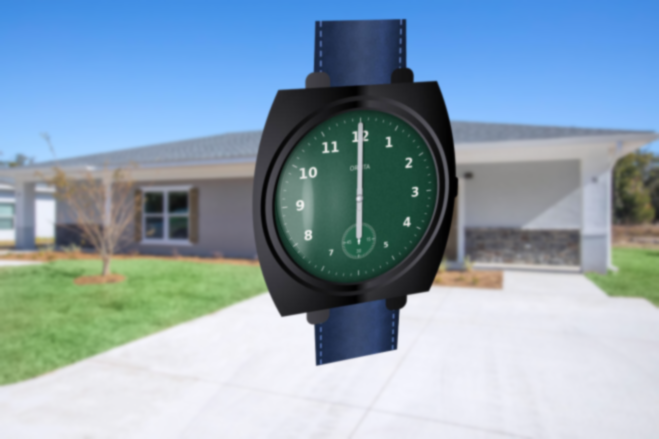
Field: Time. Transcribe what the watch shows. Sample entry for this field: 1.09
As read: 6.00
